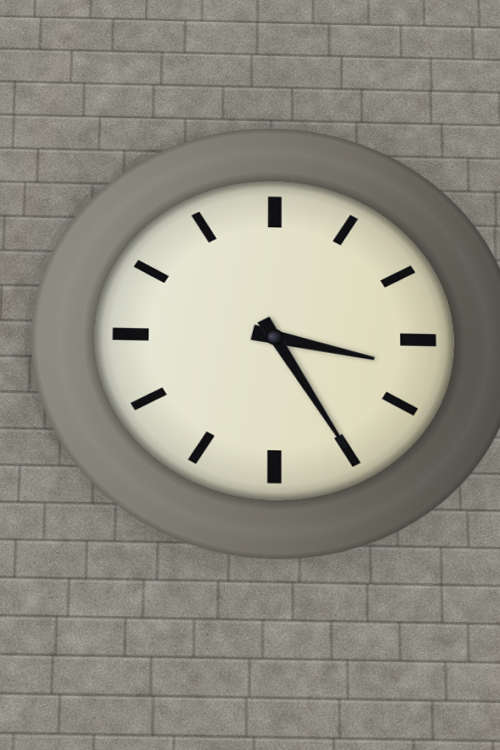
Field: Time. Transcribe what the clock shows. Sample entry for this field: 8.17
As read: 3.25
